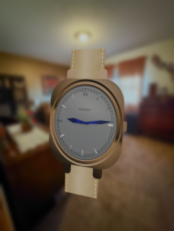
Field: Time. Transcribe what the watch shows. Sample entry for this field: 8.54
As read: 9.14
